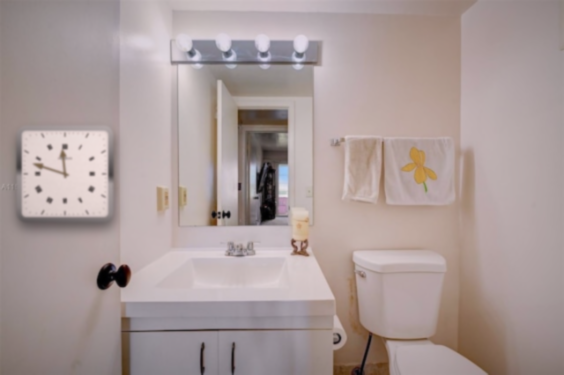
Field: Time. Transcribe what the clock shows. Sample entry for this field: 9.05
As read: 11.48
